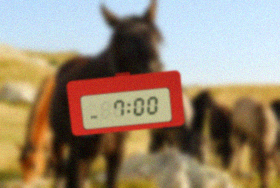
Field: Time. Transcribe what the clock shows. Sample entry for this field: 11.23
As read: 7.00
